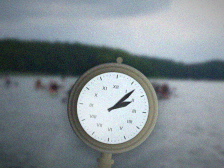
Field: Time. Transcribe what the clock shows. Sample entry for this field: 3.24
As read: 2.07
